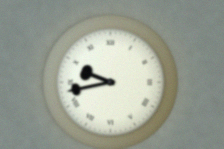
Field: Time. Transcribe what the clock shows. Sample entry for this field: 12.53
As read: 9.43
